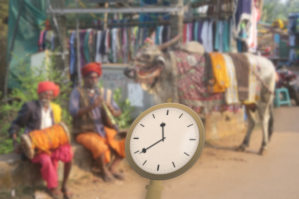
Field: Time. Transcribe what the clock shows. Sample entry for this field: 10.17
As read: 11.39
